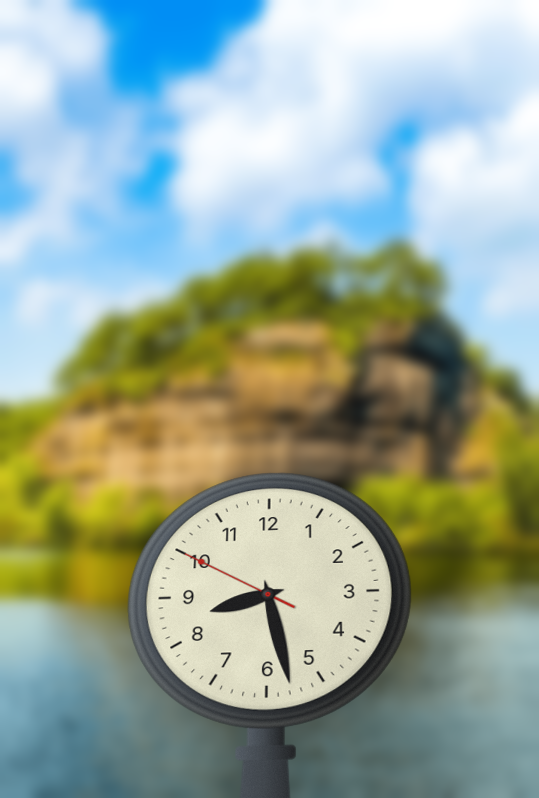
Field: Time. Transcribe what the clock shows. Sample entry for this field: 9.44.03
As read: 8.27.50
